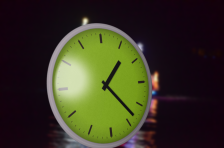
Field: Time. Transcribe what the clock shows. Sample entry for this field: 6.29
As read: 1.23
